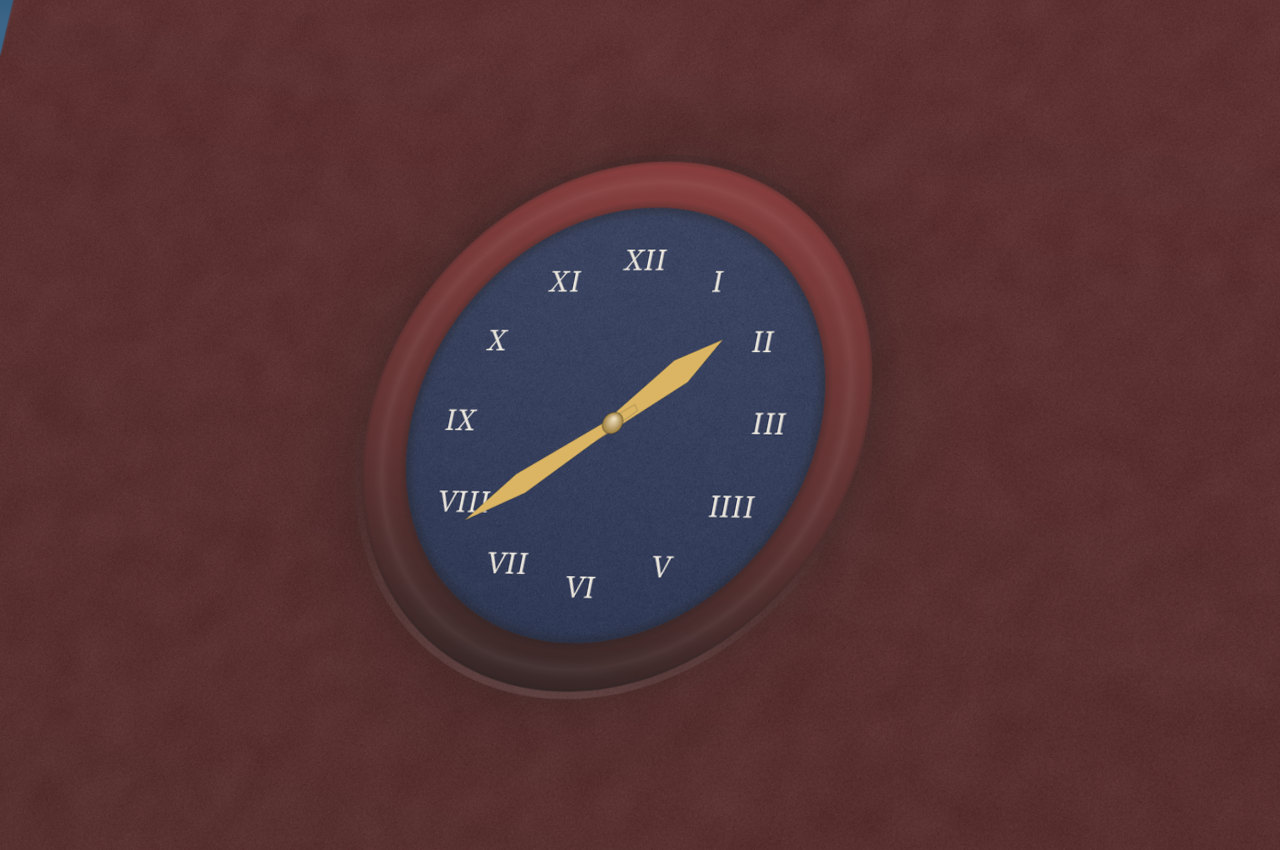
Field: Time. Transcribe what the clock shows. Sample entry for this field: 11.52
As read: 1.39
